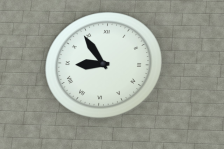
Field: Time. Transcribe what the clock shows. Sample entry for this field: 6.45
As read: 8.54
